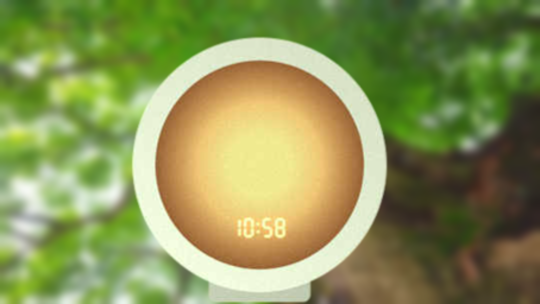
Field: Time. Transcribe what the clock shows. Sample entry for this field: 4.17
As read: 10.58
